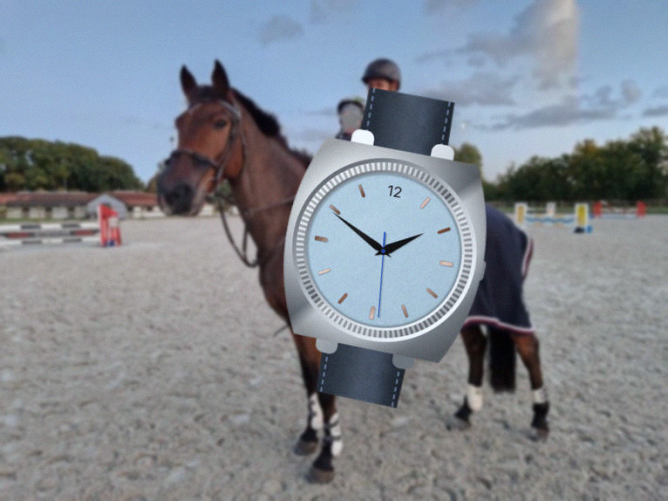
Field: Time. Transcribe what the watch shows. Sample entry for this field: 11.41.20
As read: 1.49.29
